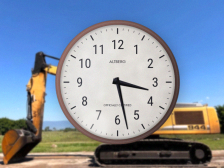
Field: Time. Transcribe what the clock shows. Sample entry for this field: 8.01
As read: 3.28
